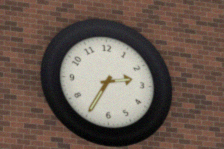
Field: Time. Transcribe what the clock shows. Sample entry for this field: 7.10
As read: 2.35
